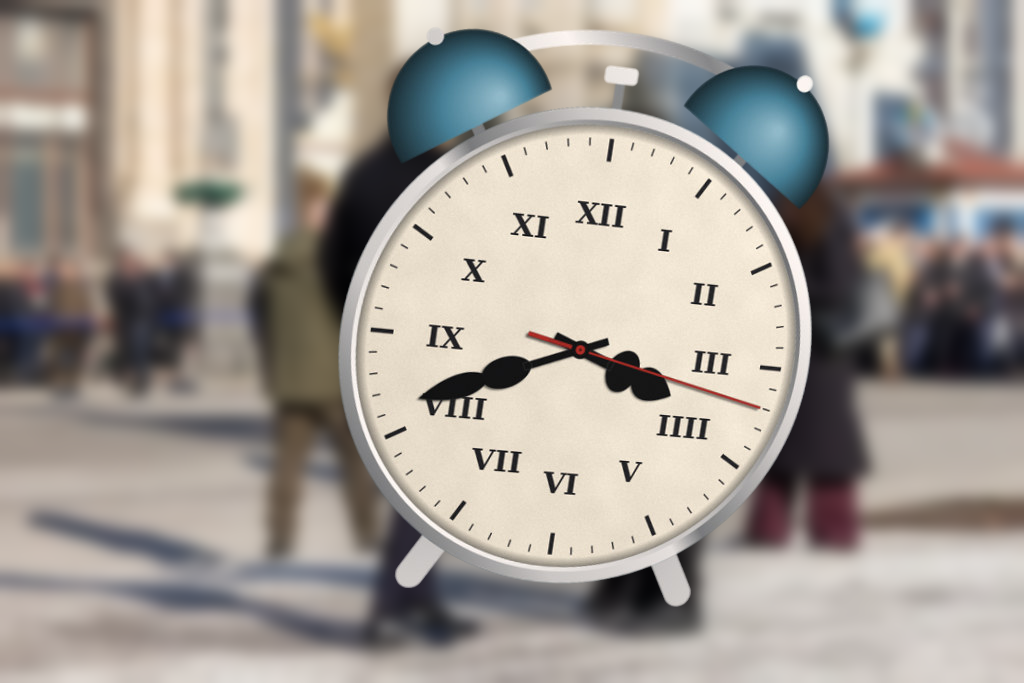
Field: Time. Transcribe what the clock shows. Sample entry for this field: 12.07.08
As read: 3.41.17
